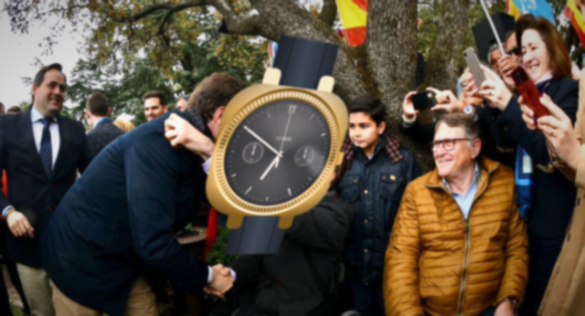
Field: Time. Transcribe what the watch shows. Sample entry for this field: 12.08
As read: 6.50
